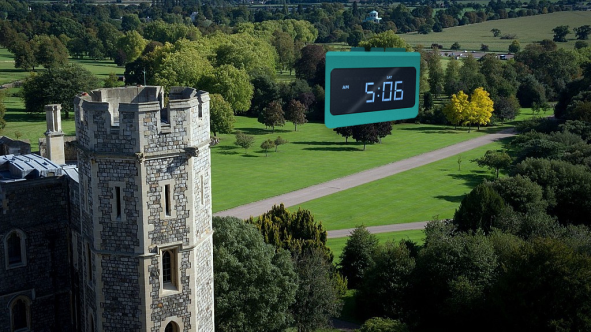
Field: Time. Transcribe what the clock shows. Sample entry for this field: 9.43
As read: 5.06
